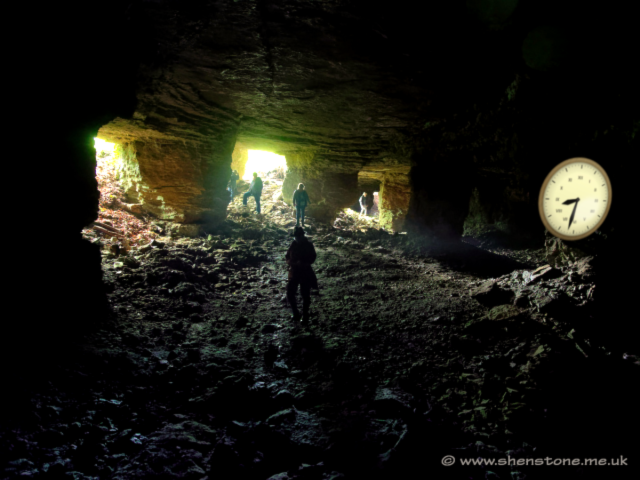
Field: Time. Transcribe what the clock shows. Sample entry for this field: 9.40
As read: 8.32
